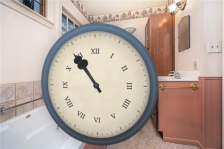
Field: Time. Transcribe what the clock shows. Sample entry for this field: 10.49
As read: 10.54
